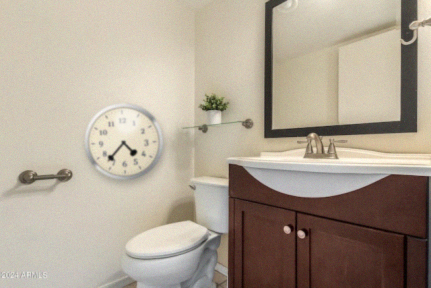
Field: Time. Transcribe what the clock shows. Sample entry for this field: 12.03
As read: 4.37
